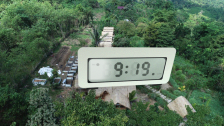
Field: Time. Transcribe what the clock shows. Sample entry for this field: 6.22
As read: 9.19
